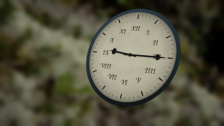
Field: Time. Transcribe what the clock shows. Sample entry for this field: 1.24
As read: 9.15
